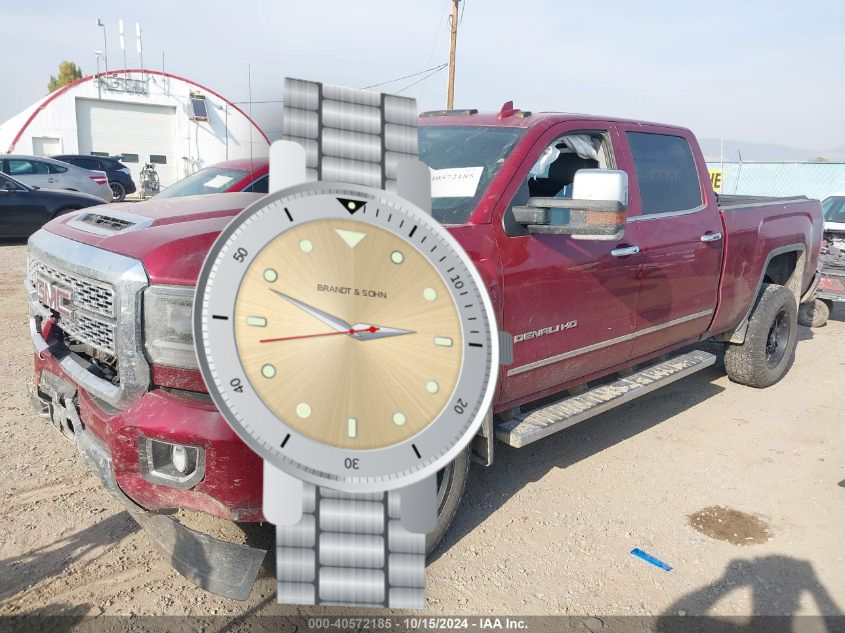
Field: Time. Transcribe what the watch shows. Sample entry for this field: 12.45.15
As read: 2.48.43
